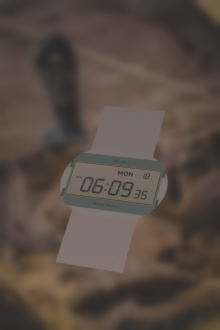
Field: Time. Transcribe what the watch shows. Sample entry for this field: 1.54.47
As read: 6.09.35
